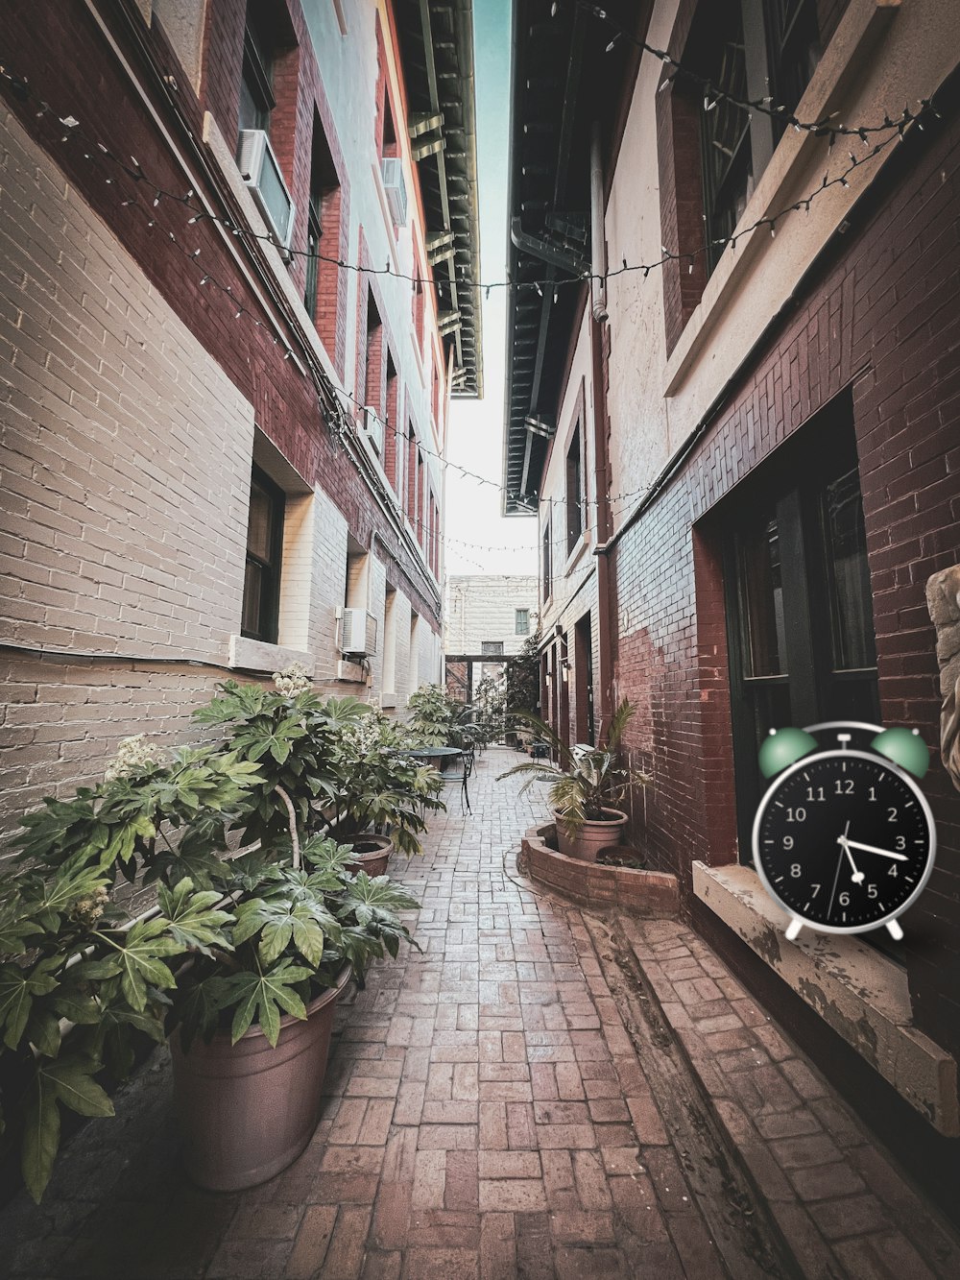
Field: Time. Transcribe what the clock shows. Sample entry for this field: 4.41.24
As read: 5.17.32
